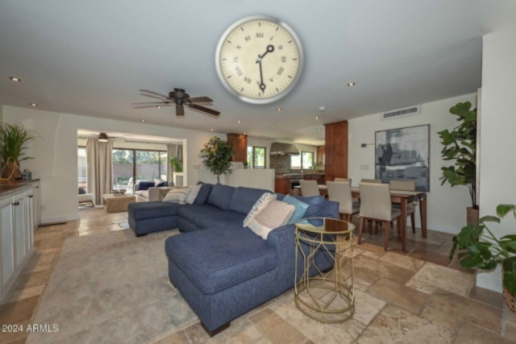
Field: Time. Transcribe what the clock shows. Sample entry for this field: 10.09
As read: 1.29
